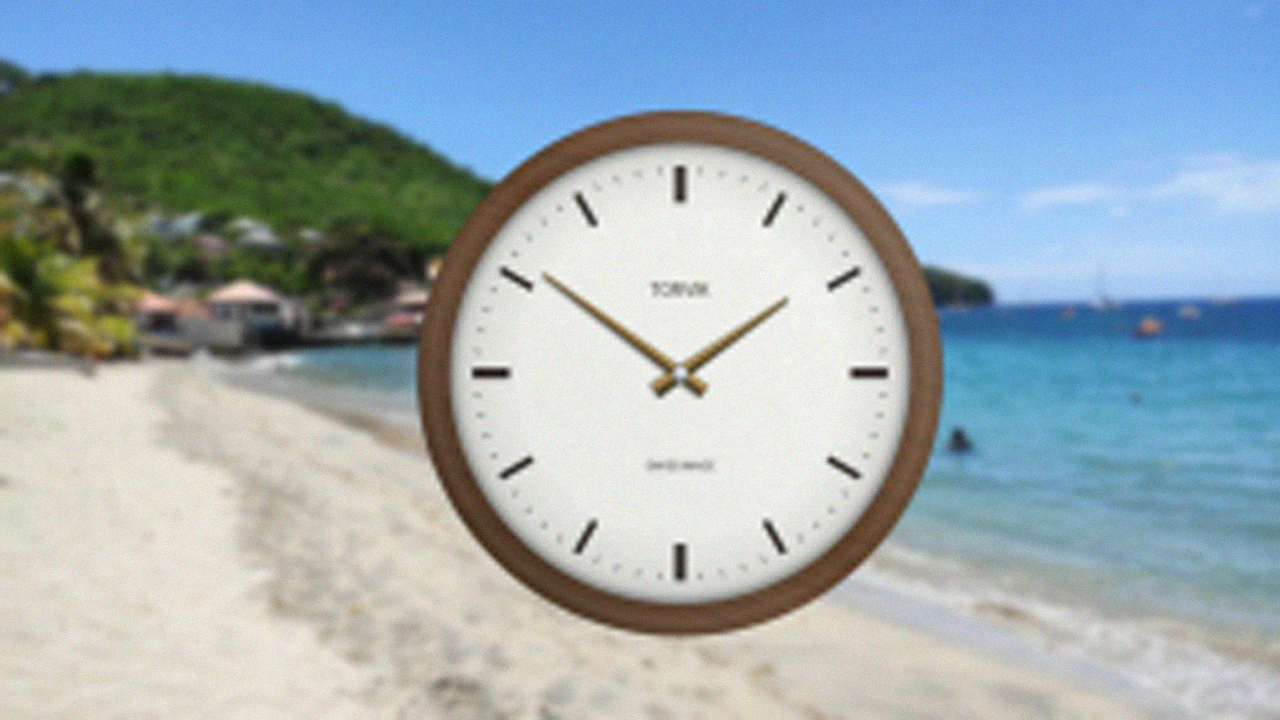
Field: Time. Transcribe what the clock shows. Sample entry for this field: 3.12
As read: 1.51
